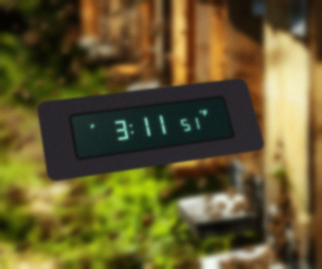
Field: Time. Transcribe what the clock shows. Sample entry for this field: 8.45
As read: 3.11
